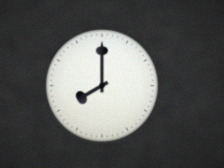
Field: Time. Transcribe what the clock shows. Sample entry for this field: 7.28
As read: 8.00
